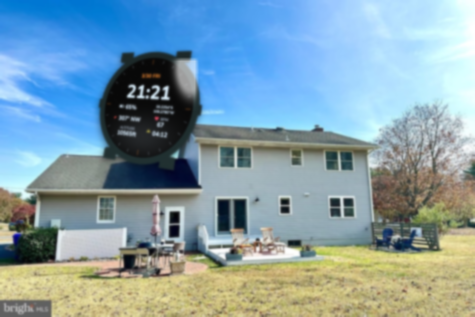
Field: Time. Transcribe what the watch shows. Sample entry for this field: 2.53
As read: 21.21
